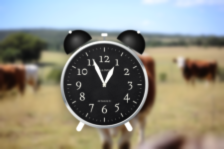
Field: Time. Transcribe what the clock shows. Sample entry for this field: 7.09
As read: 12.56
